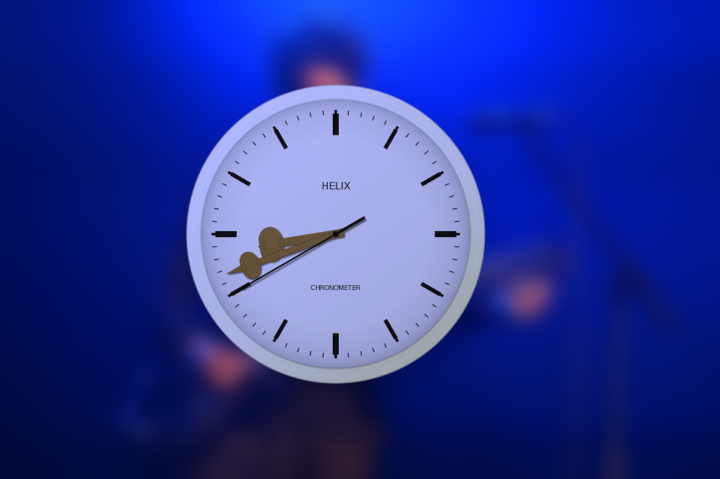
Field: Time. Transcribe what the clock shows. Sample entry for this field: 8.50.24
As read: 8.41.40
